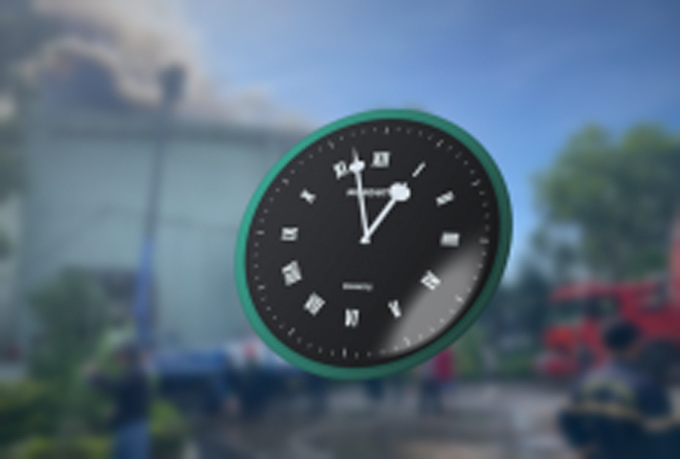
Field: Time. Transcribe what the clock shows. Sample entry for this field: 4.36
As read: 12.57
